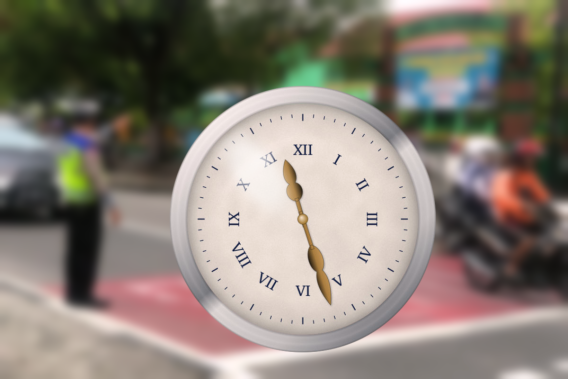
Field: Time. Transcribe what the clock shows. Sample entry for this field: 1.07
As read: 11.27
